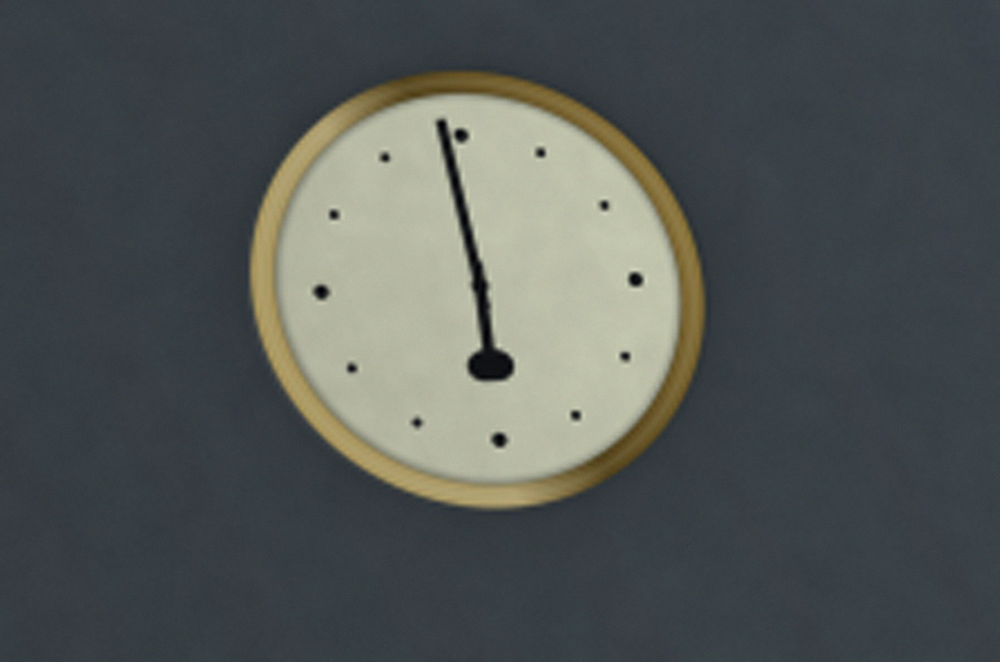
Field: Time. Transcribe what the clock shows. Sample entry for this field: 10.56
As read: 5.59
